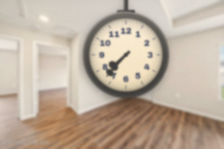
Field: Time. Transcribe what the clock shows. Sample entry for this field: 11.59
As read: 7.37
